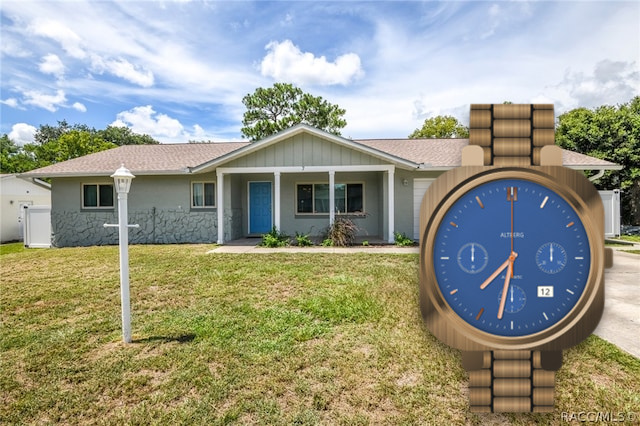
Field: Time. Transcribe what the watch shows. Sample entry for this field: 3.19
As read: 7.32
